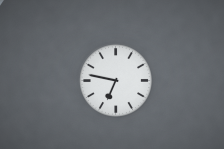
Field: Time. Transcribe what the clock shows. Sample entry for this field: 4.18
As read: 6.47
